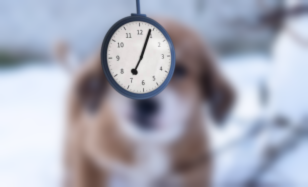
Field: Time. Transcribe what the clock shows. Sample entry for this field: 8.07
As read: 7.04
